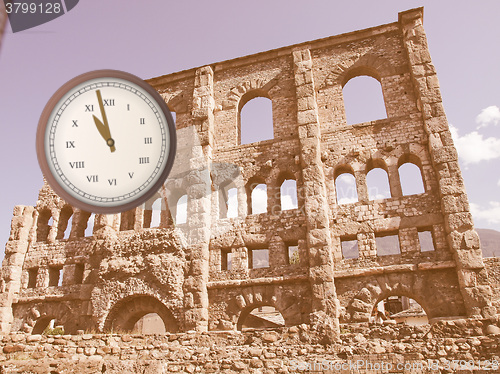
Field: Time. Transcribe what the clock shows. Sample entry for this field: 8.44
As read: 10.58
